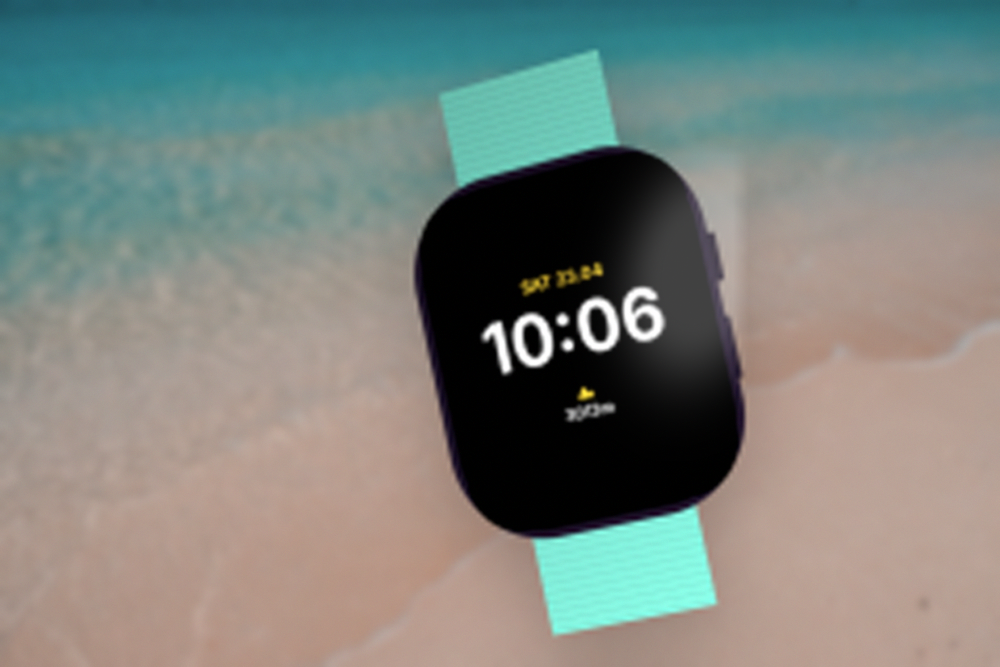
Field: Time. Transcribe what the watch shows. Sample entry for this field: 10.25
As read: 10.06
